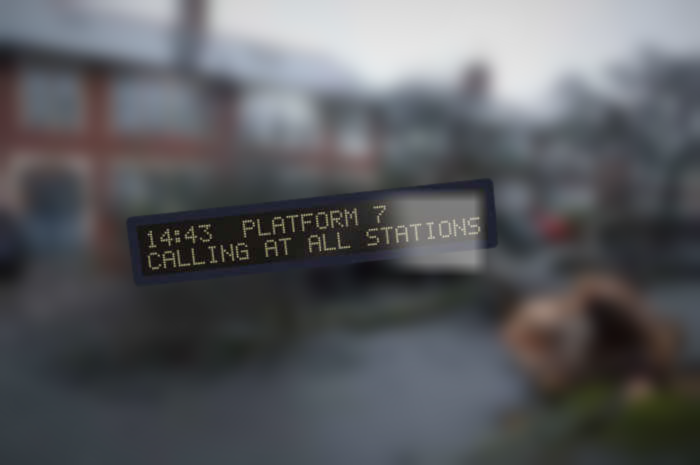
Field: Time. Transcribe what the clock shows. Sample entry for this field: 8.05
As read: 14.43
